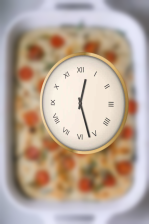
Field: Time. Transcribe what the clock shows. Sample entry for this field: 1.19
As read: 12.27
